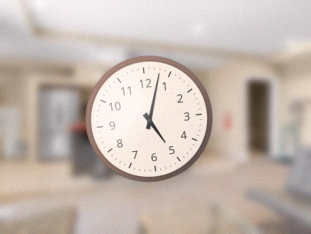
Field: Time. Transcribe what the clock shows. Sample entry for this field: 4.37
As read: 5.03
